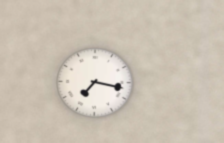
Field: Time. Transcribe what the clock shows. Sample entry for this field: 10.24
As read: 7.17
